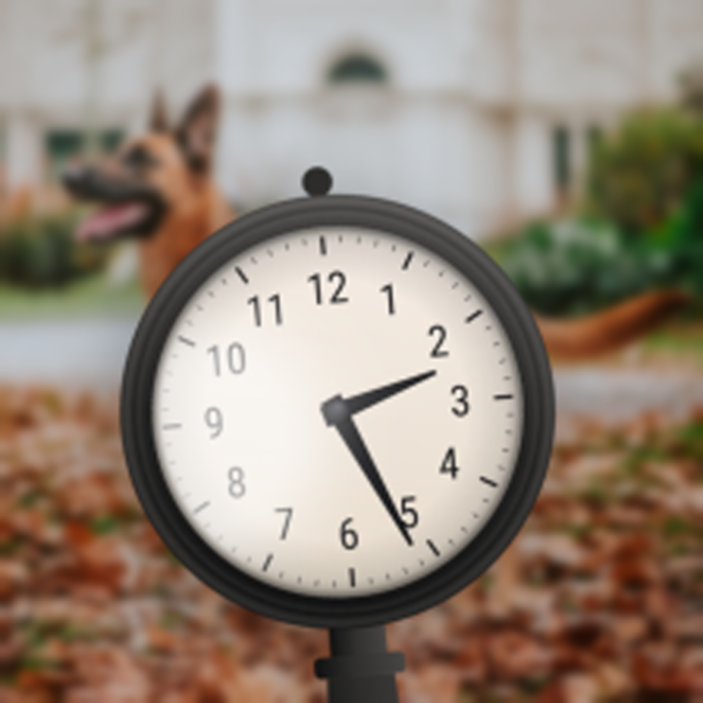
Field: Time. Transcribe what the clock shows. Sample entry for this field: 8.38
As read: 2.26
